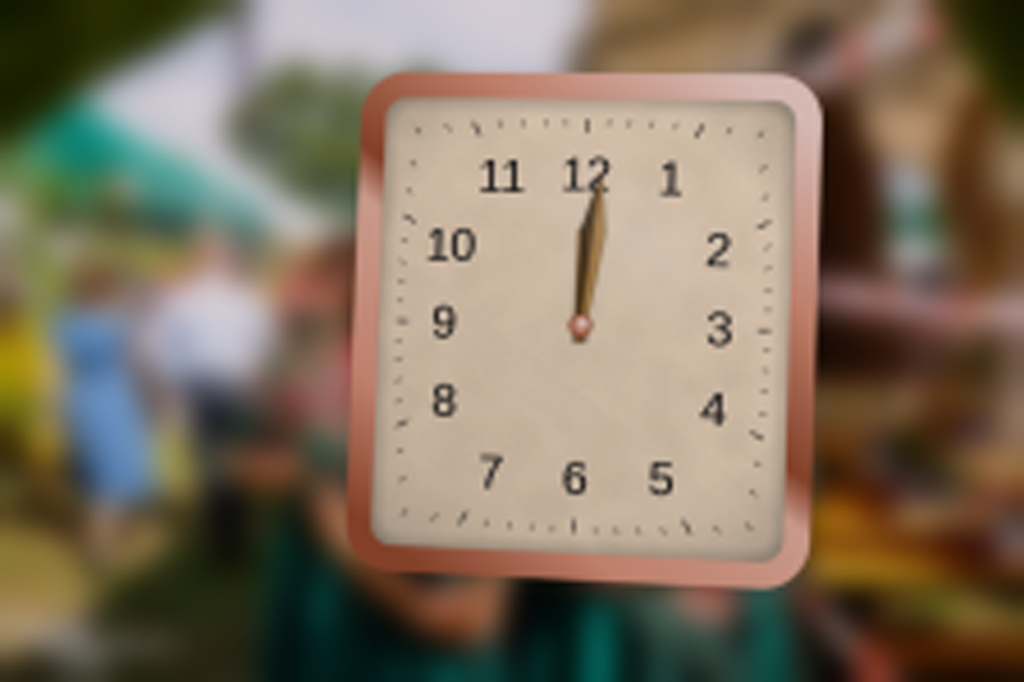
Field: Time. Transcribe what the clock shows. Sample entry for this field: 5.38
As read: 12.01
